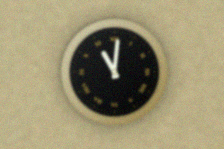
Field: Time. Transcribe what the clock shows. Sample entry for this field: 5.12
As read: 11.01
